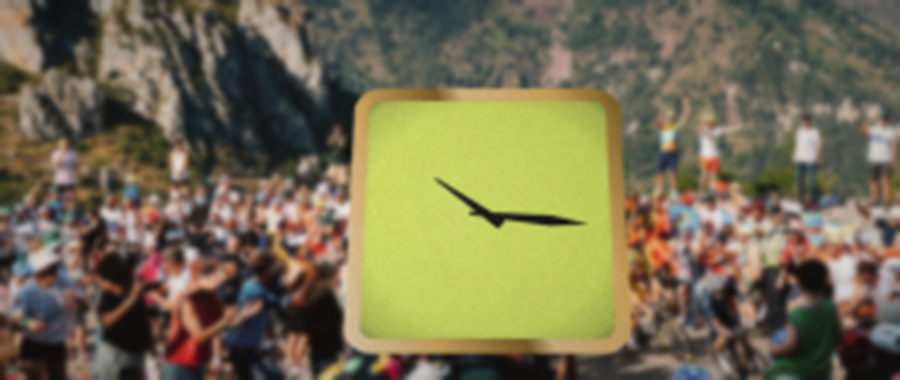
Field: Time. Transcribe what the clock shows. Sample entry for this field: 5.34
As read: 10.16
